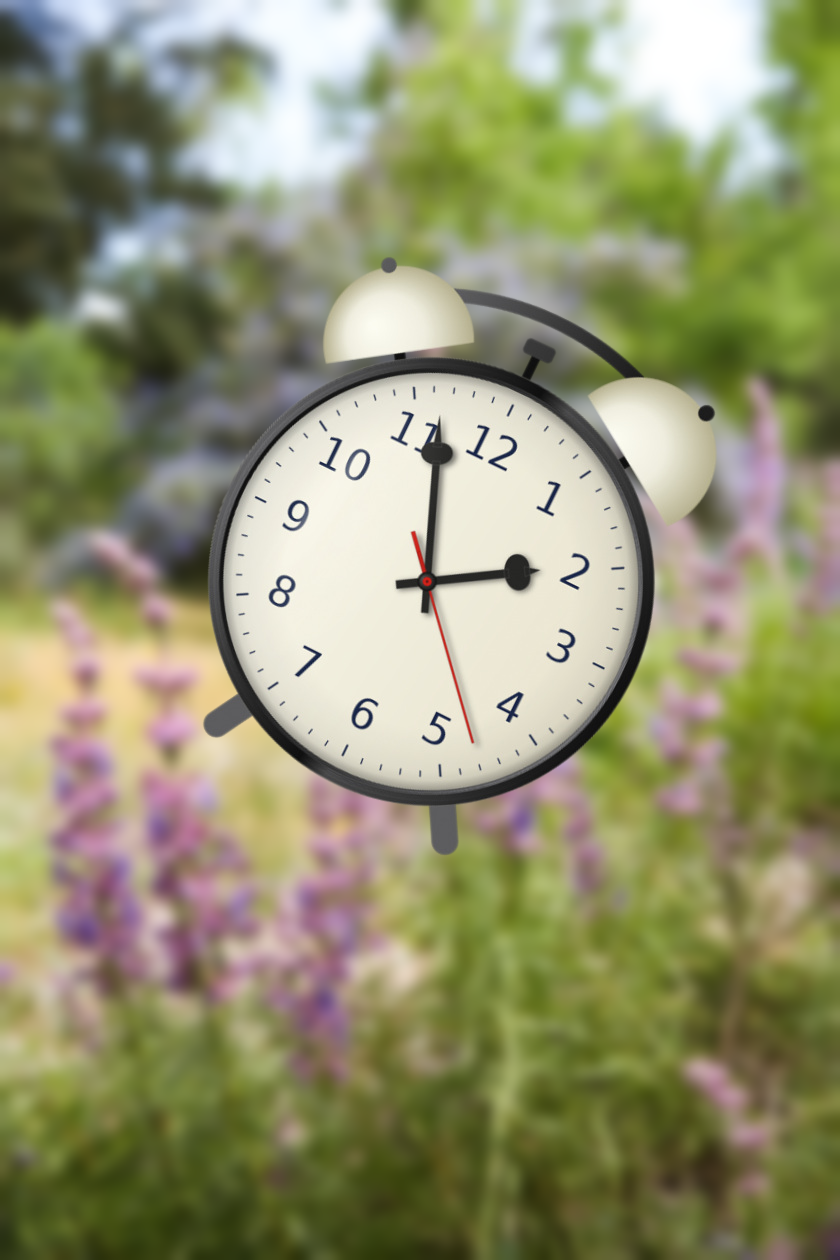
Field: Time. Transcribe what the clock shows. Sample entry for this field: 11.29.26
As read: 1.56.23
